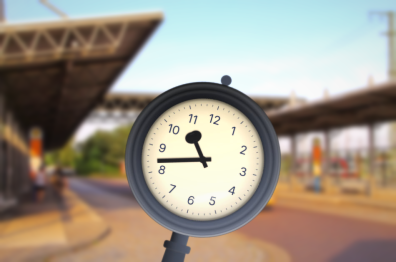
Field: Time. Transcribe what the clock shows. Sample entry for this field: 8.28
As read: 10.42
